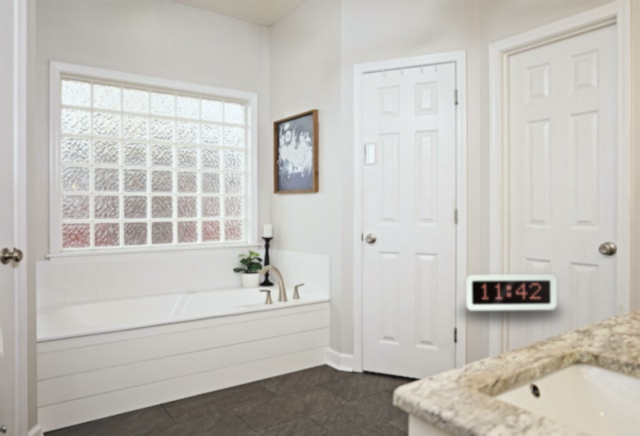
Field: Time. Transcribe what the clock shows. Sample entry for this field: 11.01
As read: 11.42
